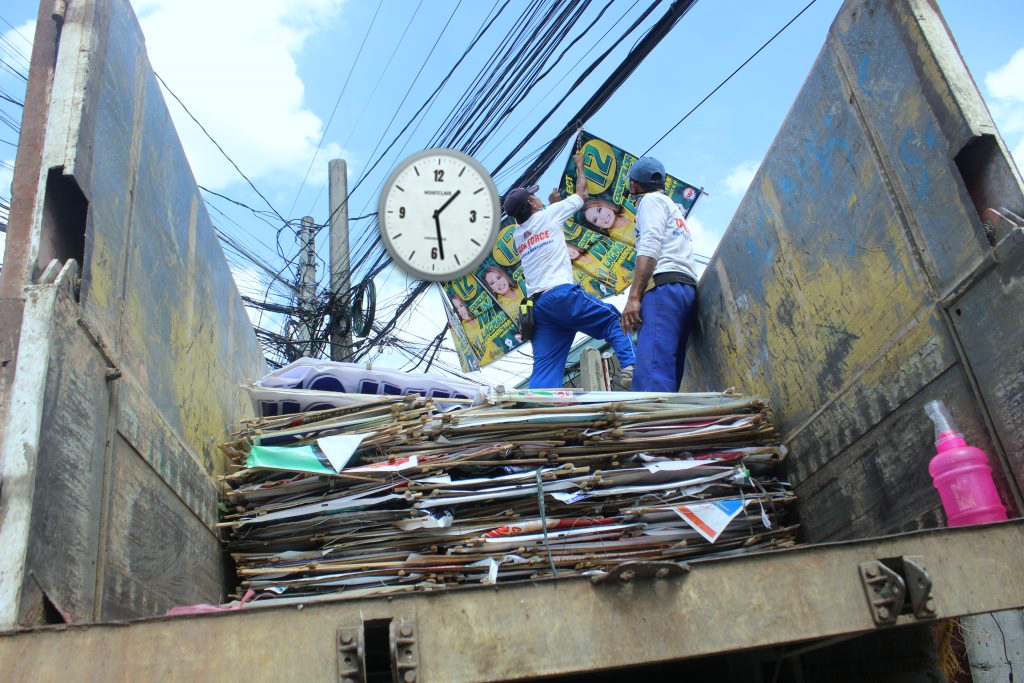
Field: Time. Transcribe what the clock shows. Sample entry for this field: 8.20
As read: 1.28
